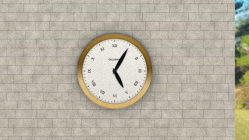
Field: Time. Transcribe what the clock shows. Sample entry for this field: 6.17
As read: 5.05
